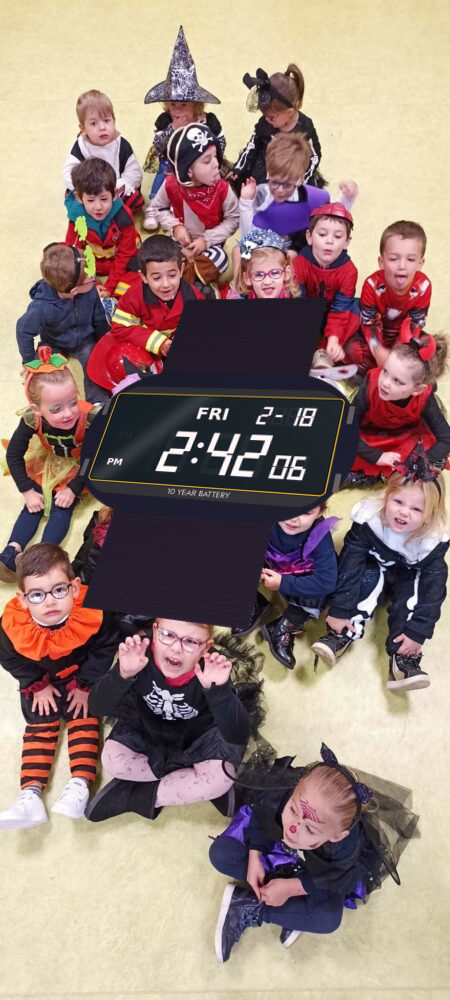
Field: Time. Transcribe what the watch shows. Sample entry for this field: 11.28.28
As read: 2.42.06
